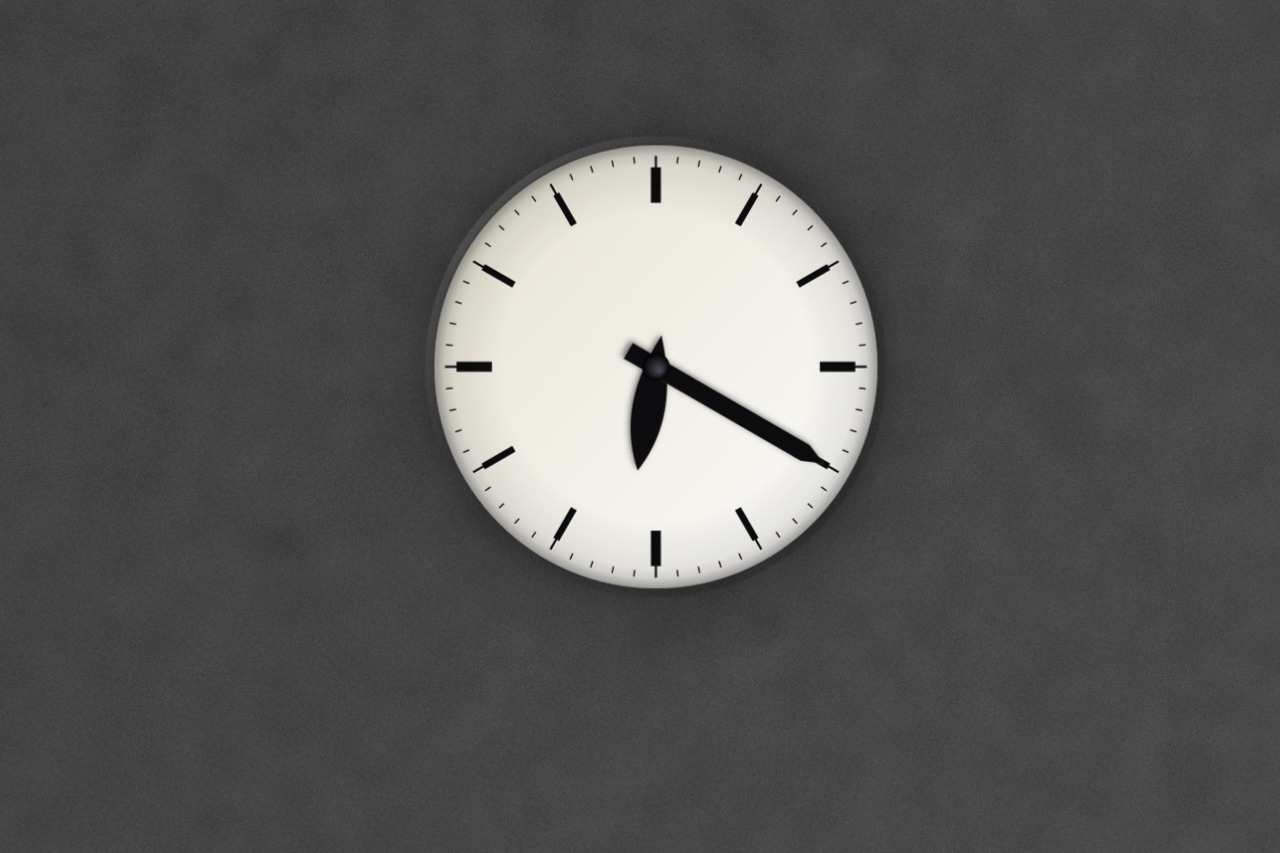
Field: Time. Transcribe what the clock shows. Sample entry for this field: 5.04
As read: 6.20
